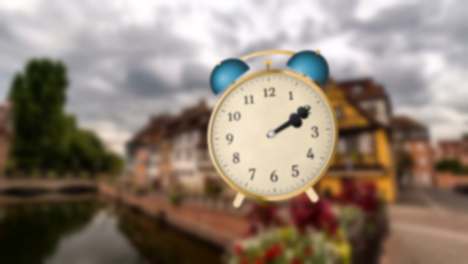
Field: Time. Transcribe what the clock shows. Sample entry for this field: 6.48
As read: 2.10
